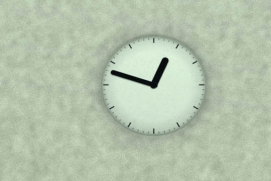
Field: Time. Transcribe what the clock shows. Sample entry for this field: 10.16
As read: 12.48
